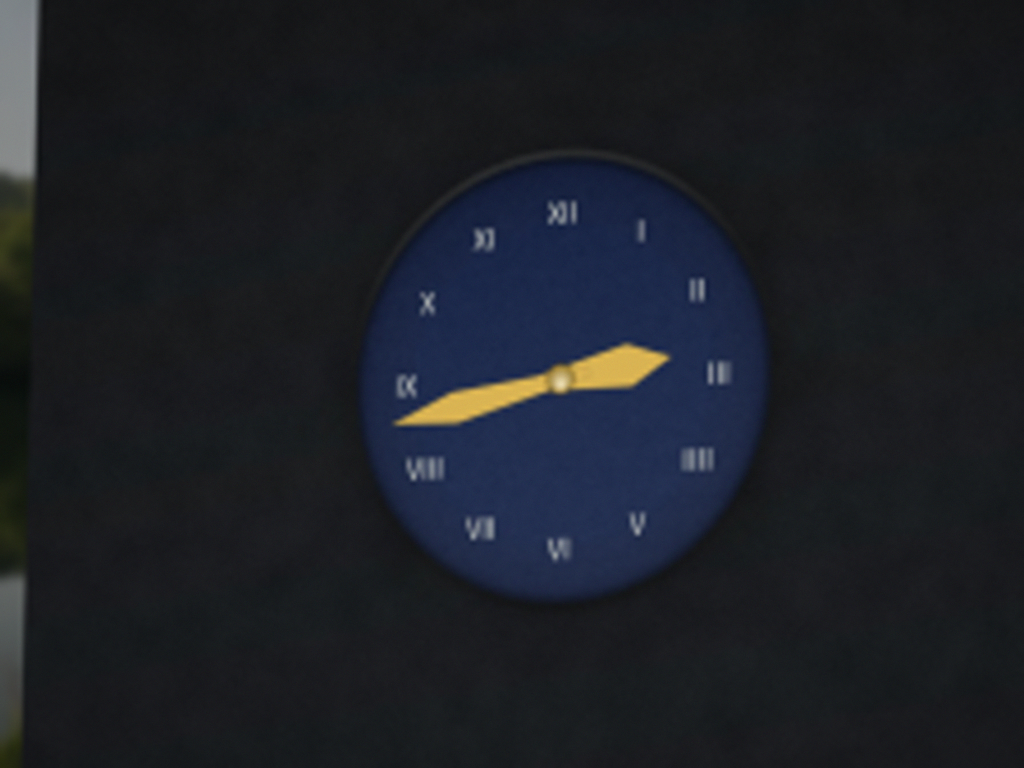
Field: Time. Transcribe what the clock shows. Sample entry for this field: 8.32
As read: 2.43
